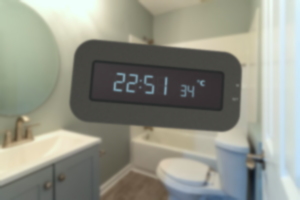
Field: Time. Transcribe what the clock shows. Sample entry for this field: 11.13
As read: 22.51
